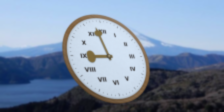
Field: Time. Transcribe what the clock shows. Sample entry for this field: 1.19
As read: 8.58
